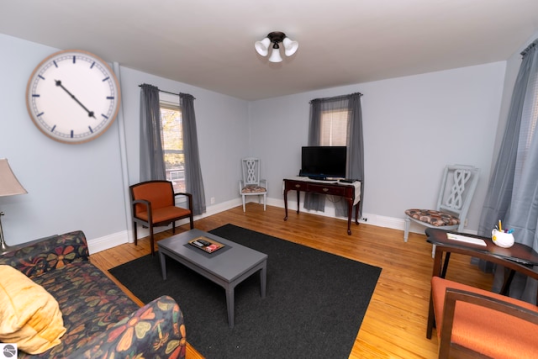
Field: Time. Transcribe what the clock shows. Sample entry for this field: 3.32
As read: 10.22
